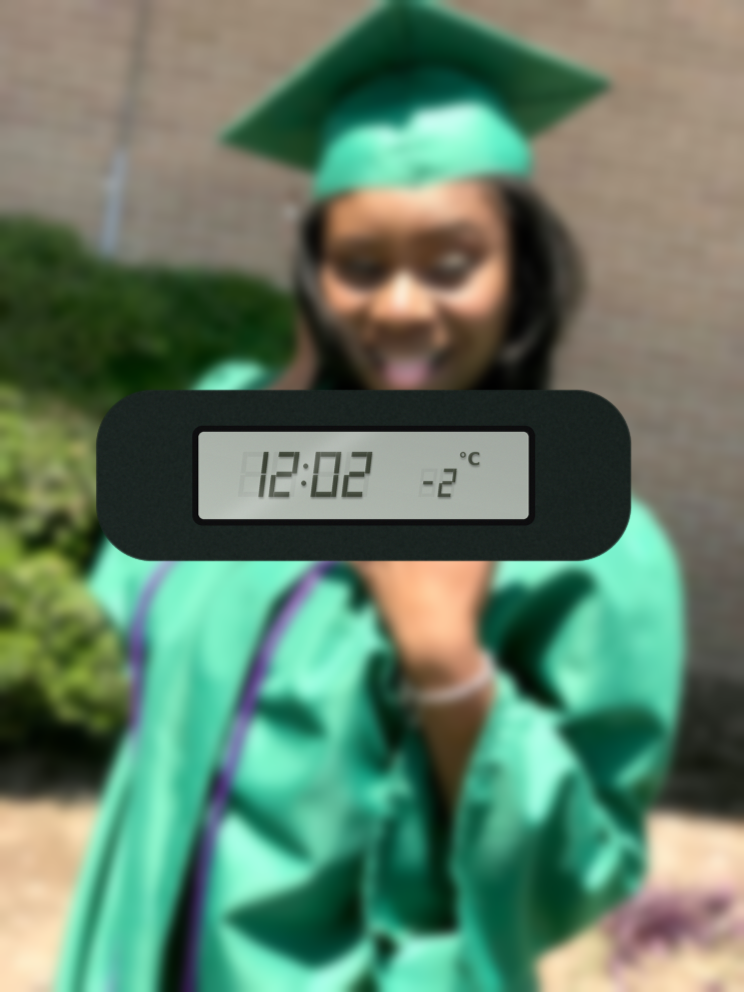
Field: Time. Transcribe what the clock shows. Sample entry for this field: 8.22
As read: 12.02
